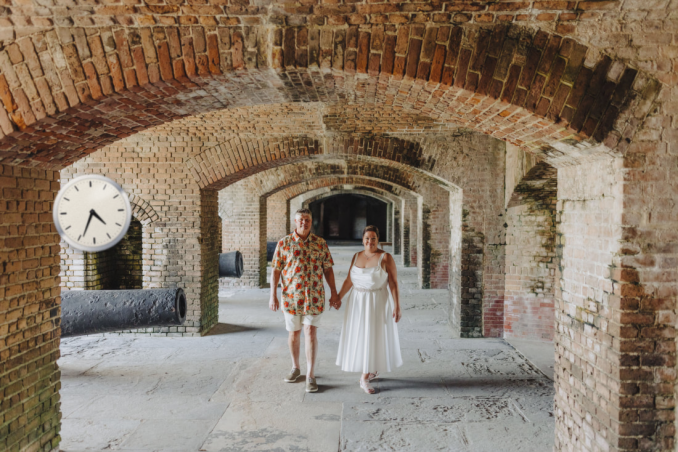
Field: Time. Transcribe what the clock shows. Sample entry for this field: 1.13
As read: 4.34
